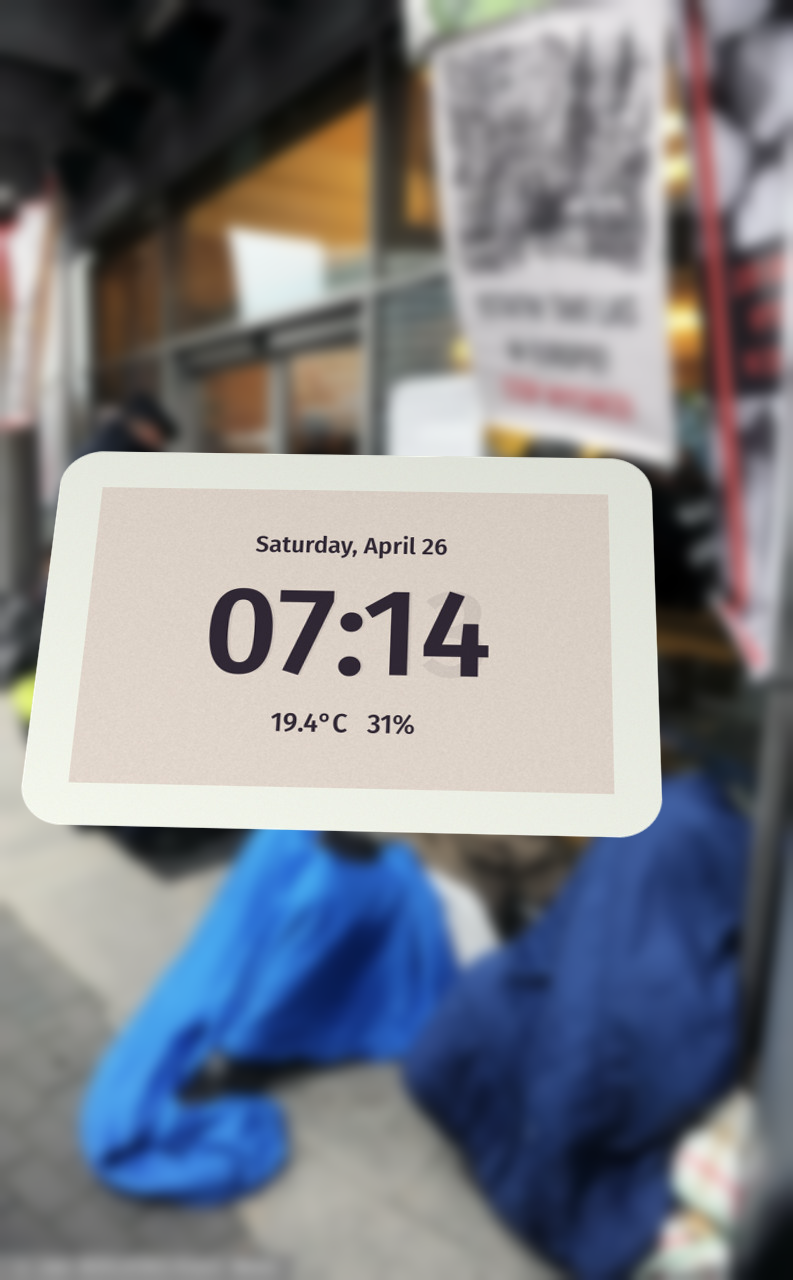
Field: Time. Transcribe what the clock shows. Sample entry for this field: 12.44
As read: 7.14
